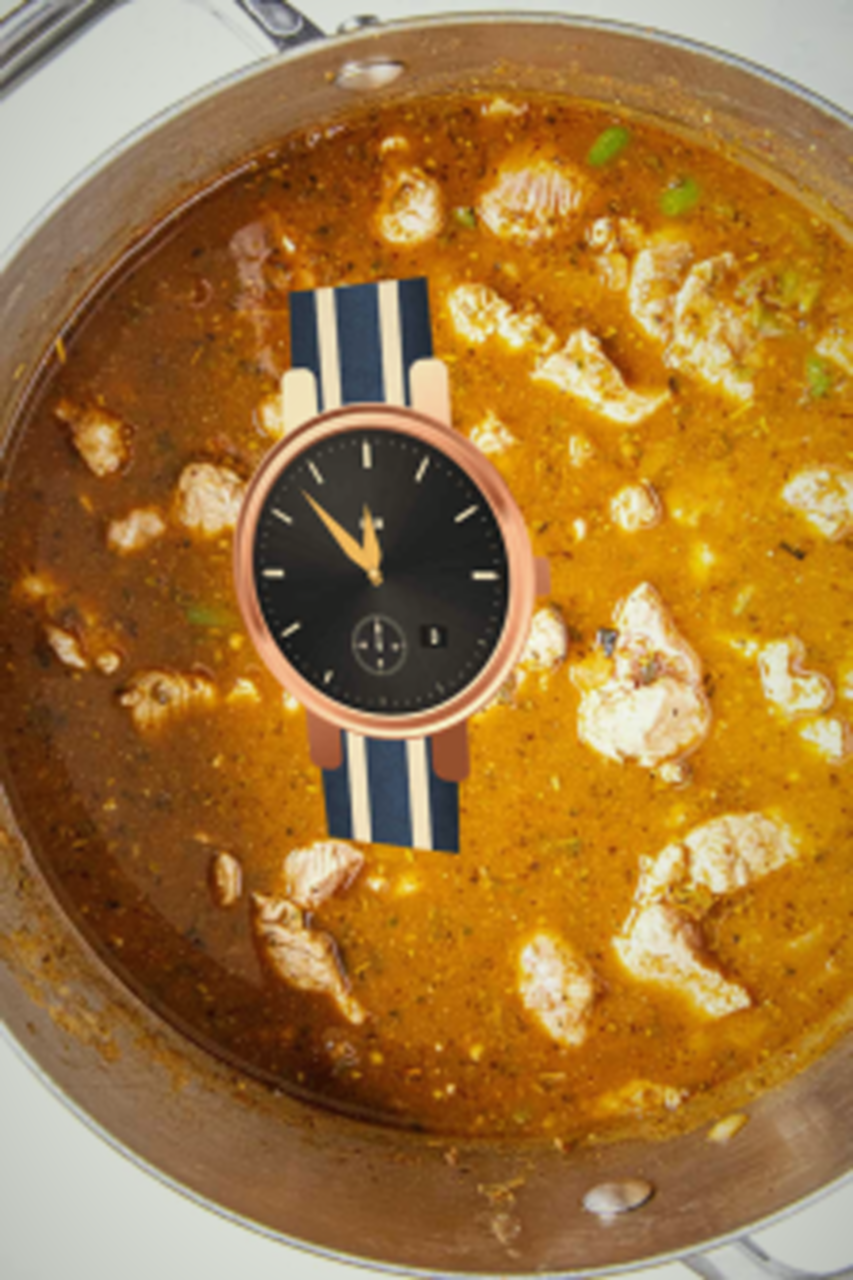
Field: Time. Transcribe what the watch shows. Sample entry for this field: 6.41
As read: 11.53
